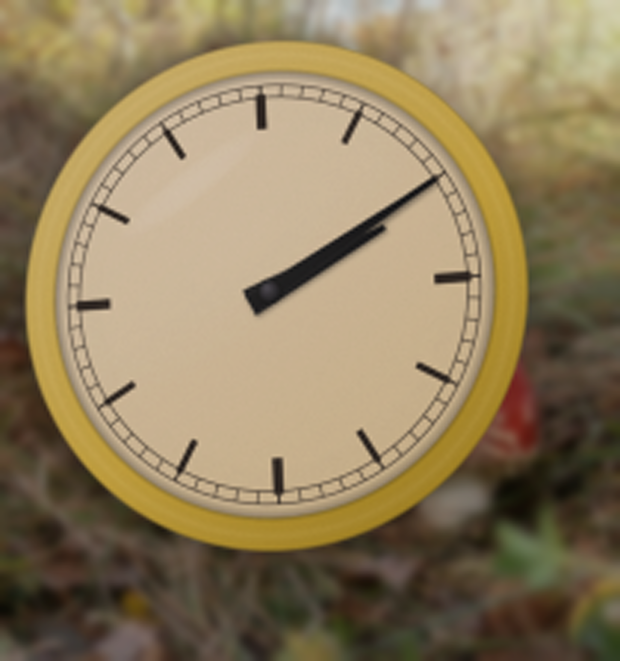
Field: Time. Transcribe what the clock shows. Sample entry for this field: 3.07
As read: 2.10
